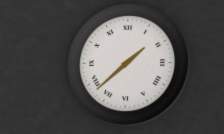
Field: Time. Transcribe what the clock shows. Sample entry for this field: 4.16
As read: 1.38
